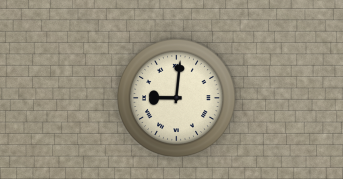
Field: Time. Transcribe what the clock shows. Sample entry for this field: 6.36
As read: 9.01
